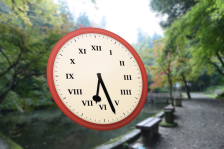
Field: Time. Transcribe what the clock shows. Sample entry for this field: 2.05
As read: 6.27
